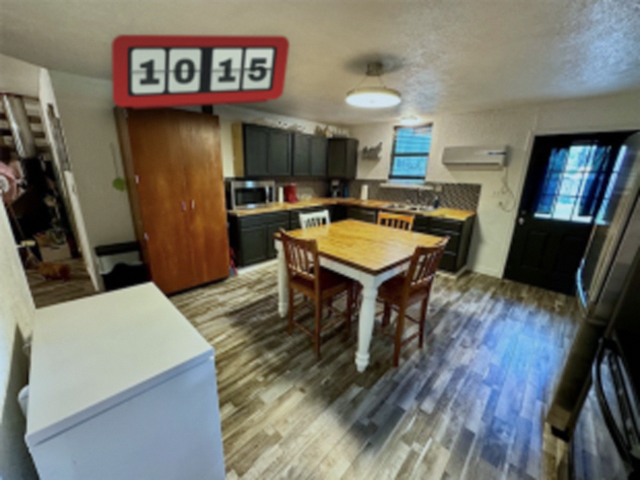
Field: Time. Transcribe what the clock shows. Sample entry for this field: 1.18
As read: 10.15
